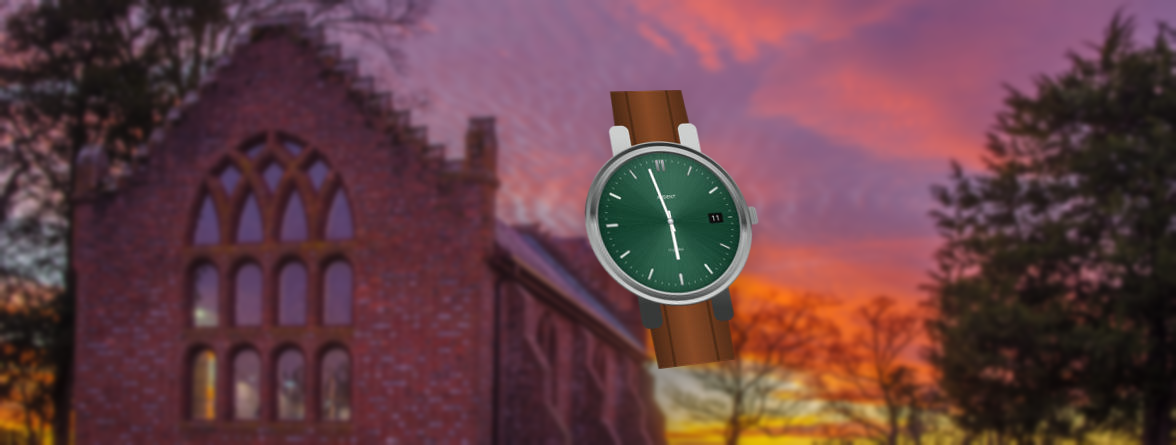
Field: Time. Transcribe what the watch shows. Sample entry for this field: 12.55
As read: 5.58
